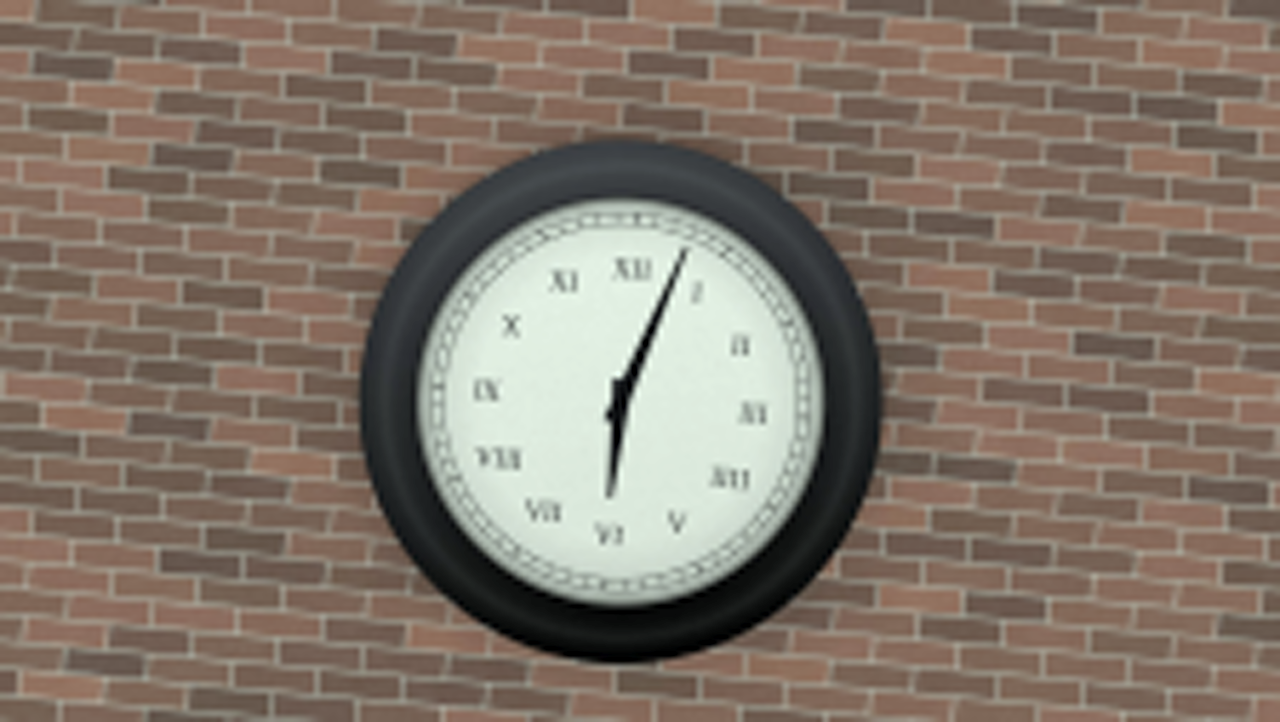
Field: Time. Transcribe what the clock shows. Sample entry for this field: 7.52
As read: 6.03
